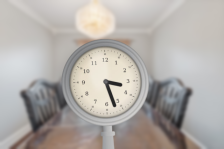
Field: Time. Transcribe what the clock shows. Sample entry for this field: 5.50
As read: 3.27
